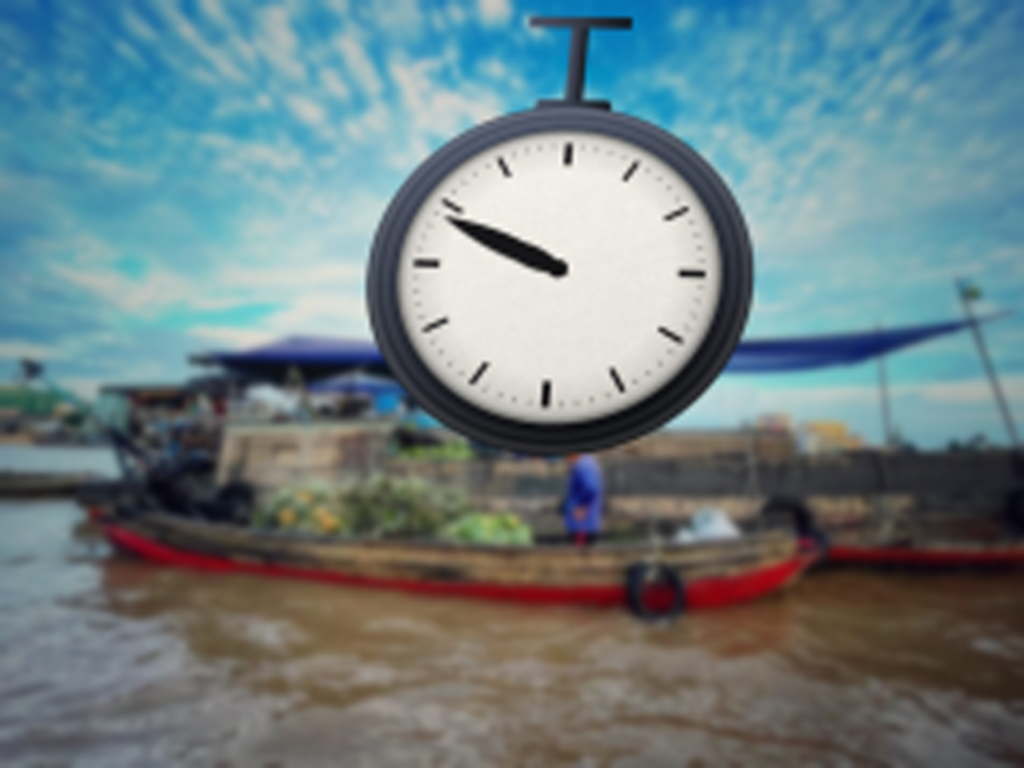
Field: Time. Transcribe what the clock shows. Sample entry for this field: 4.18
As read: 9.49
